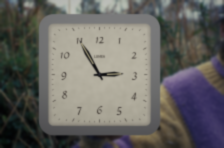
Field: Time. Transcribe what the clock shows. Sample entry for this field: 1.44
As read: 2.55
